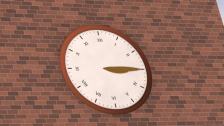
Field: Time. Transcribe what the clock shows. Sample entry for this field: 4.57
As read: 3.15
